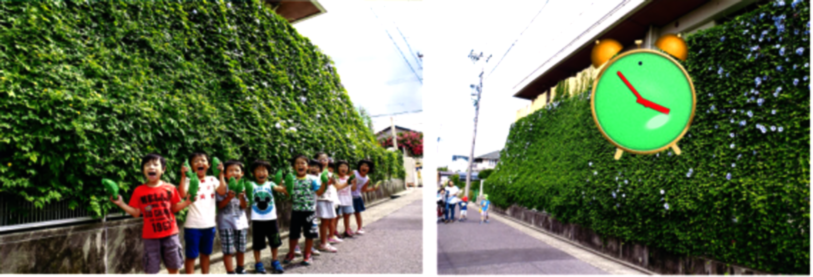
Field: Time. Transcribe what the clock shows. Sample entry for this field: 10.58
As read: 3.54
